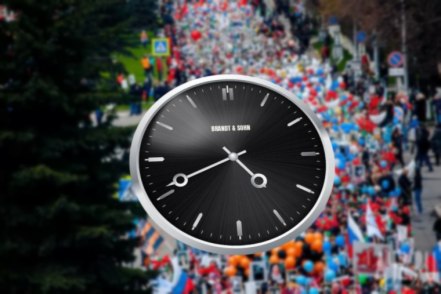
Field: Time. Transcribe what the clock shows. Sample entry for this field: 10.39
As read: 4.41
